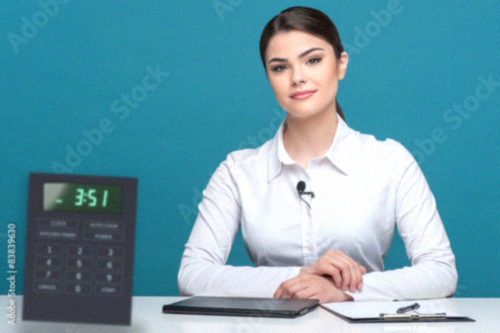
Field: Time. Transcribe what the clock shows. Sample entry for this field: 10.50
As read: 3.51
